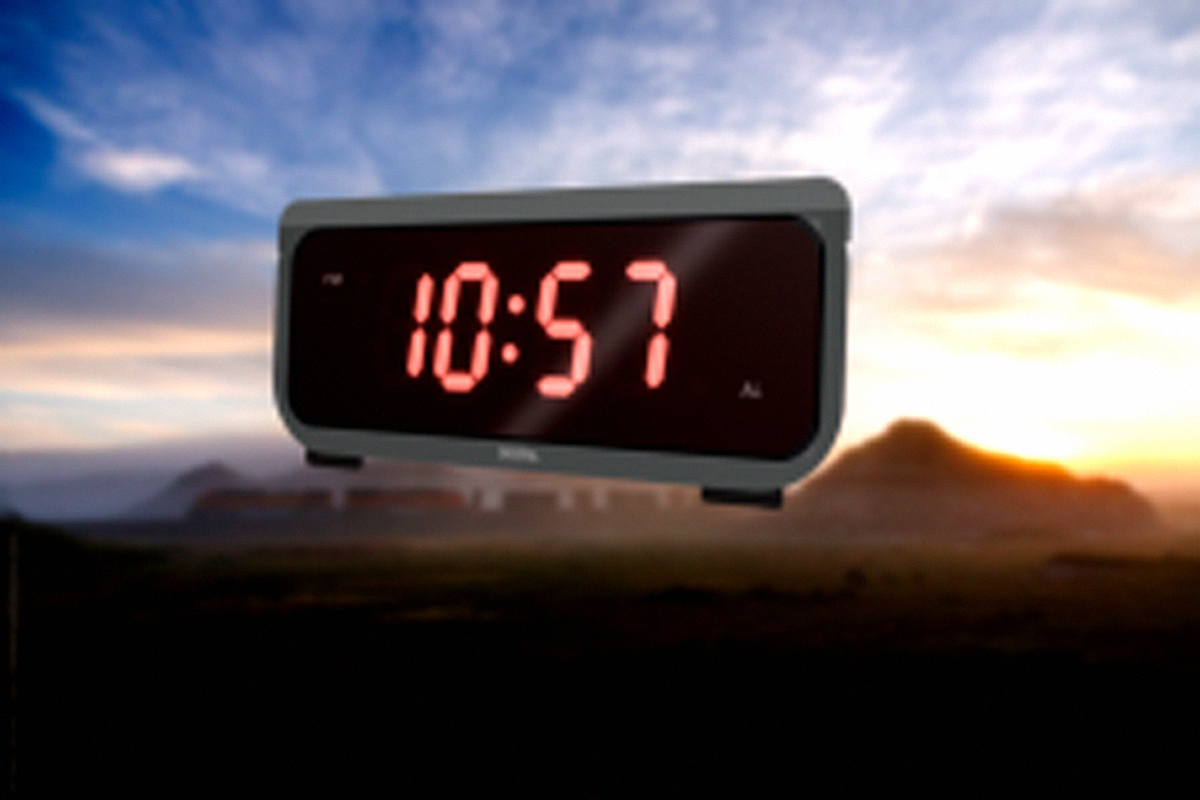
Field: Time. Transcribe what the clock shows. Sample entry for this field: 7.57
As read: 10.57
